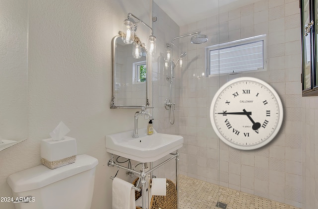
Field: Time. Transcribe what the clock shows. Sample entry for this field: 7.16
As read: 4.45
